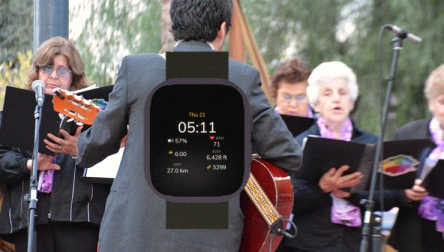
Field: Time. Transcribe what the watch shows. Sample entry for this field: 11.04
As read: 5.11
